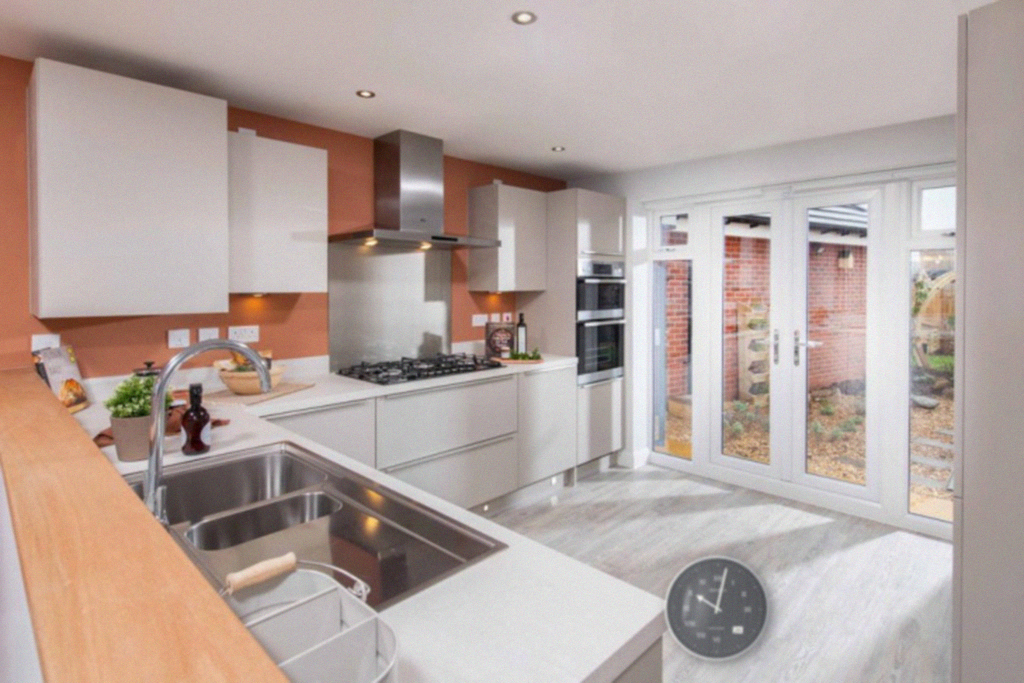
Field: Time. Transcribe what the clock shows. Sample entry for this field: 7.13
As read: 10.02
